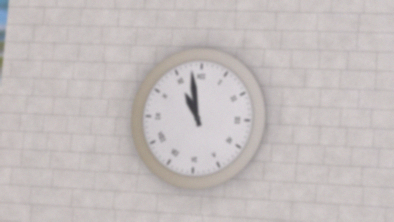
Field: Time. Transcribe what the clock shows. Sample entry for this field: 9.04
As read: 10.58
